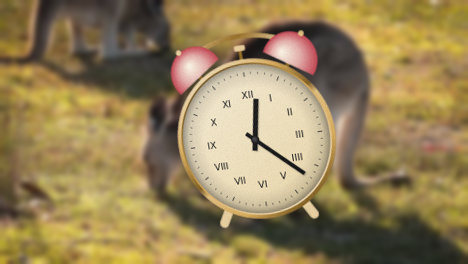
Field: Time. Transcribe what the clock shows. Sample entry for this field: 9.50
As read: 12.22
